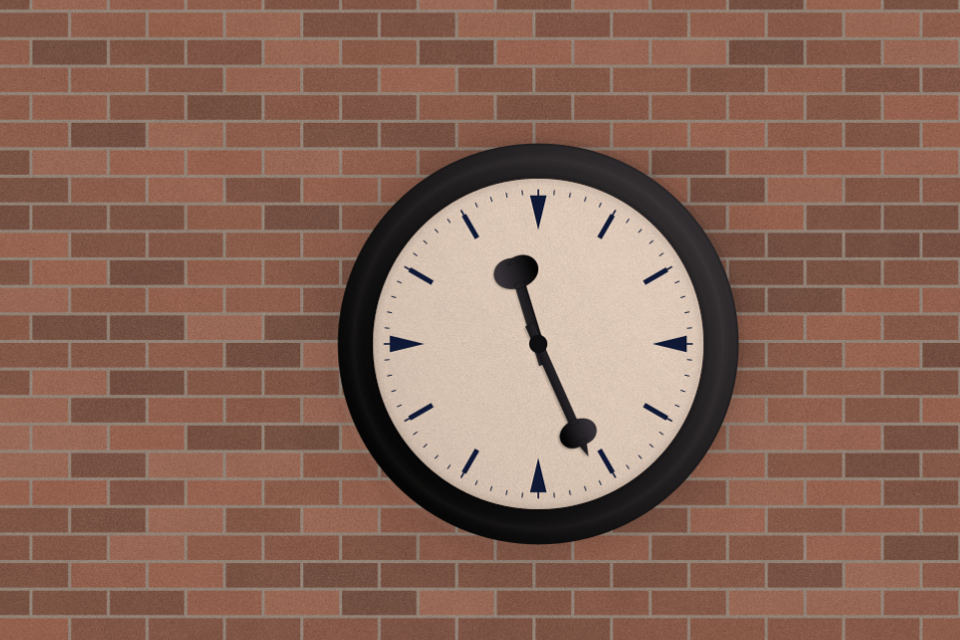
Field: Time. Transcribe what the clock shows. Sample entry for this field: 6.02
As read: 11.26
